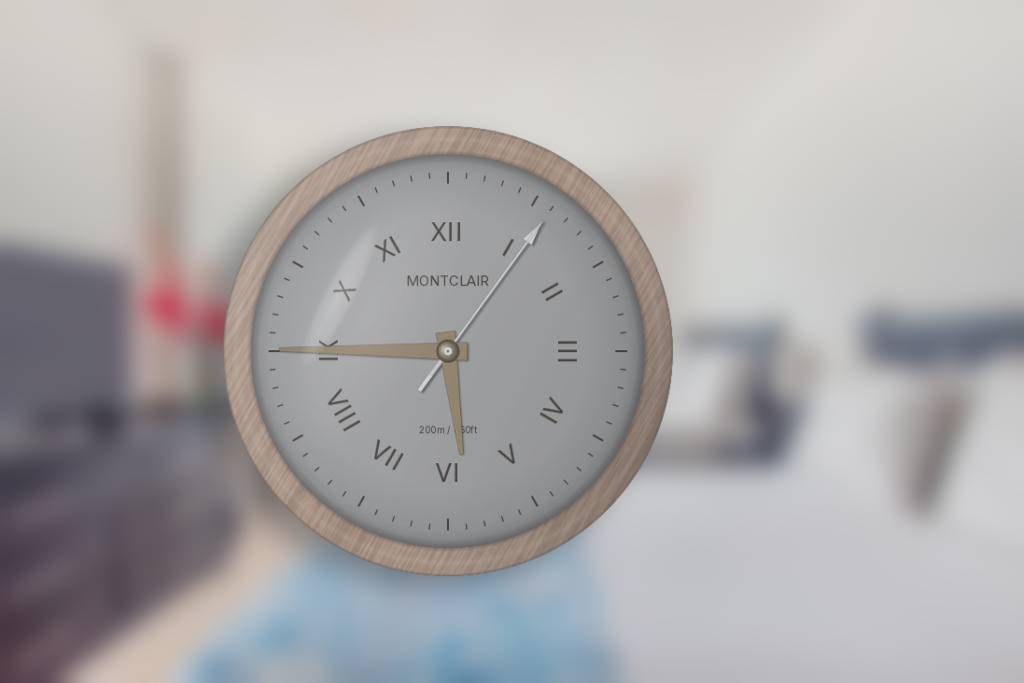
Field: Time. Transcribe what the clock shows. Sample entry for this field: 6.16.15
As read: 5.45.06
